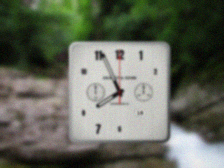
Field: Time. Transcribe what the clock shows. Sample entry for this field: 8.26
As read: 7.56
